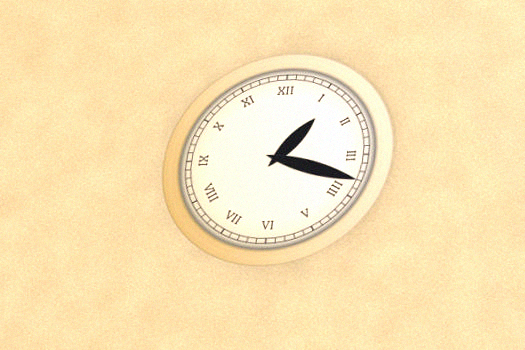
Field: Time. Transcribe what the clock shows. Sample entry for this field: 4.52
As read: 1.18
